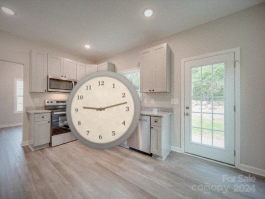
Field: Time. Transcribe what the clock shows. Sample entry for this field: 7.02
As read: 9.13
